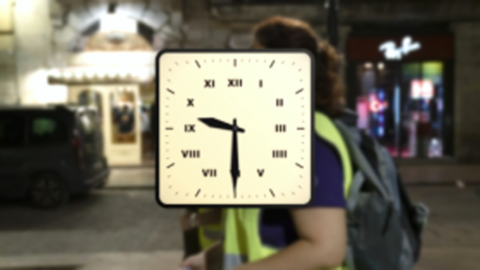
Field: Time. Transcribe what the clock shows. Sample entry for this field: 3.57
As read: 9.30
